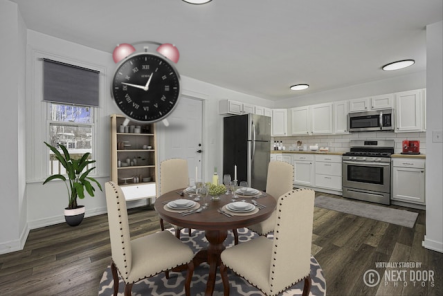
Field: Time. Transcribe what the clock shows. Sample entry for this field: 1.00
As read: 12.47
